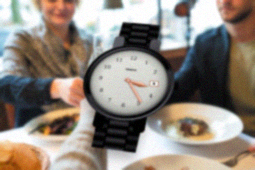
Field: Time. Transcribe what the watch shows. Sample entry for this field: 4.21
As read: 3.24
